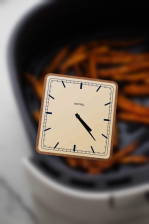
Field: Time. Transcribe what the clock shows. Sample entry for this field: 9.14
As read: 4.23
